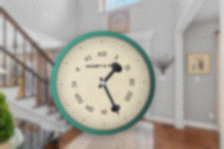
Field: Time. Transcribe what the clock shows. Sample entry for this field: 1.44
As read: 1.26
